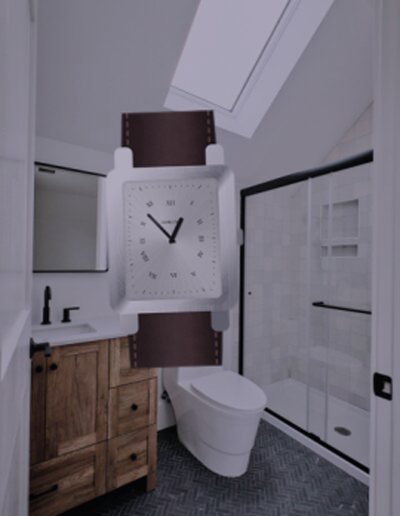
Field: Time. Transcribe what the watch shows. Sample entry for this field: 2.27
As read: 12.53
